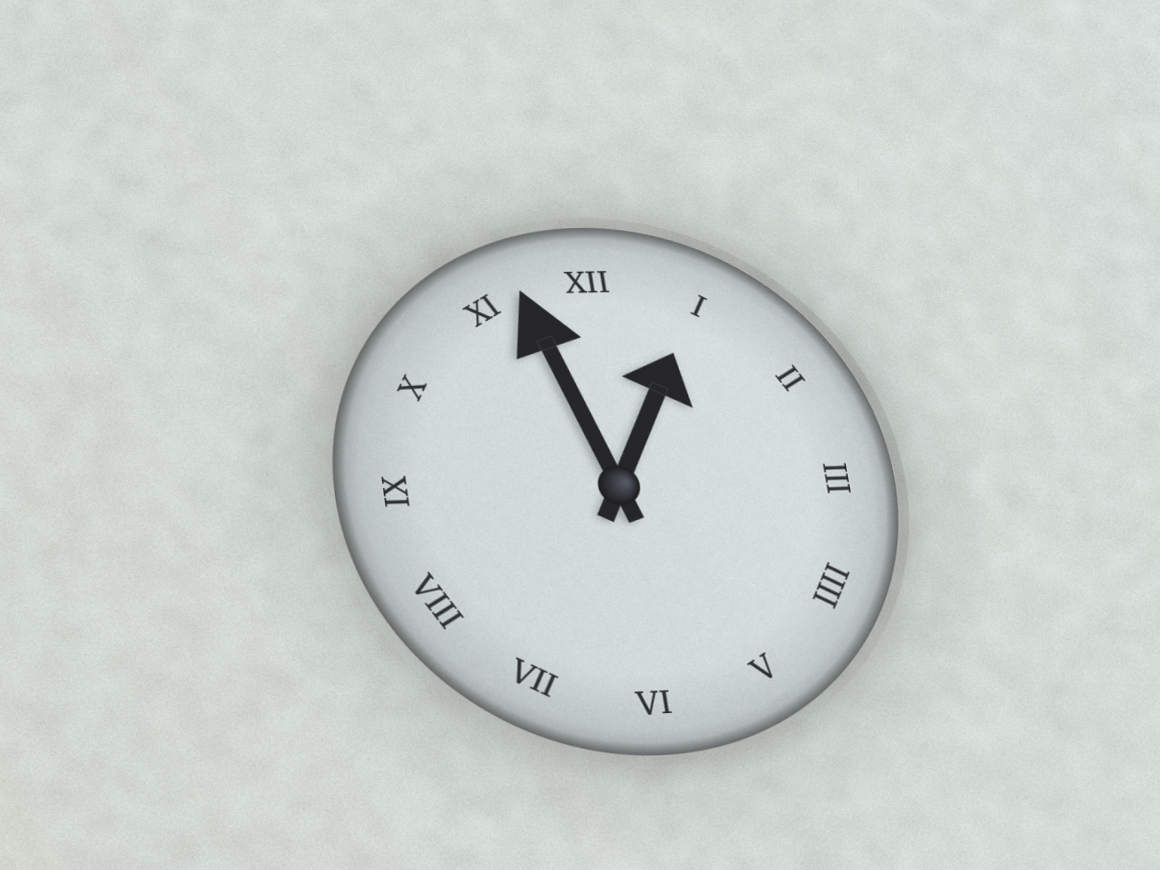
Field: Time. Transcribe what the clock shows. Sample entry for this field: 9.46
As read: 12.57
